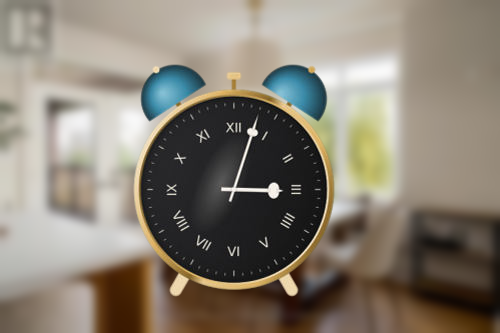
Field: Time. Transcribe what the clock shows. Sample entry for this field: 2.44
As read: 3.03
